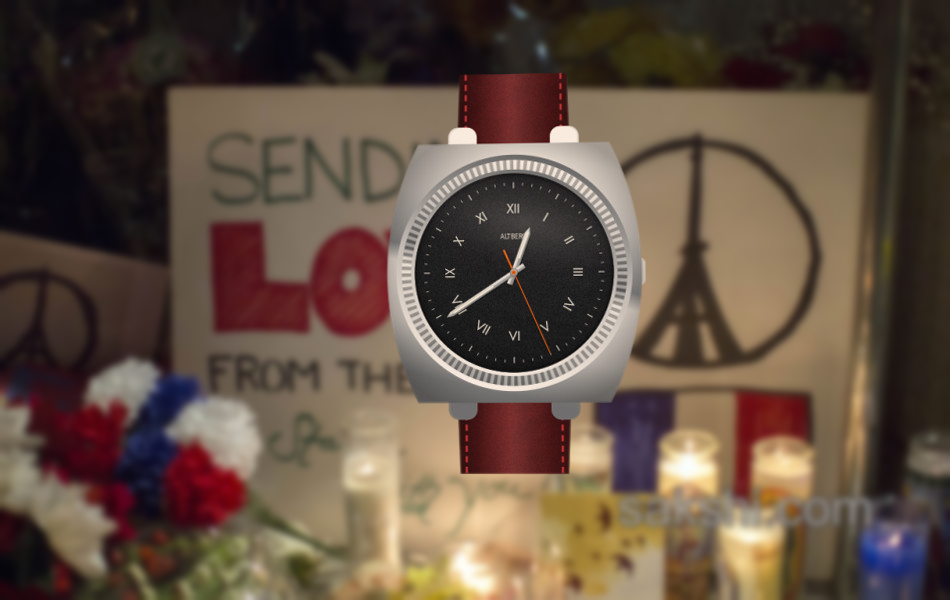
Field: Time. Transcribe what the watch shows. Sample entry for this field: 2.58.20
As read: 12.39.26
